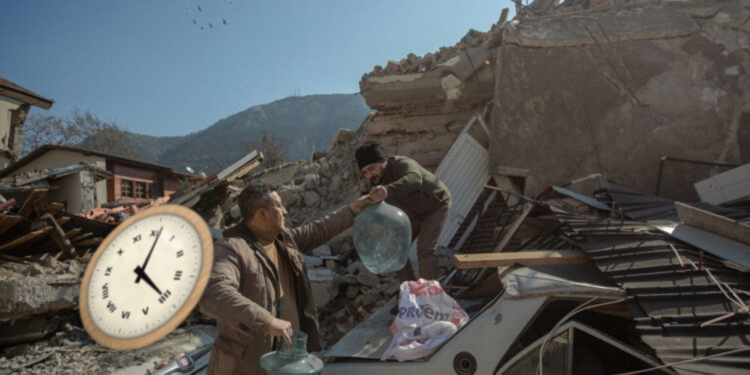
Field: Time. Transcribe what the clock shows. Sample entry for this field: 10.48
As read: 4.01
